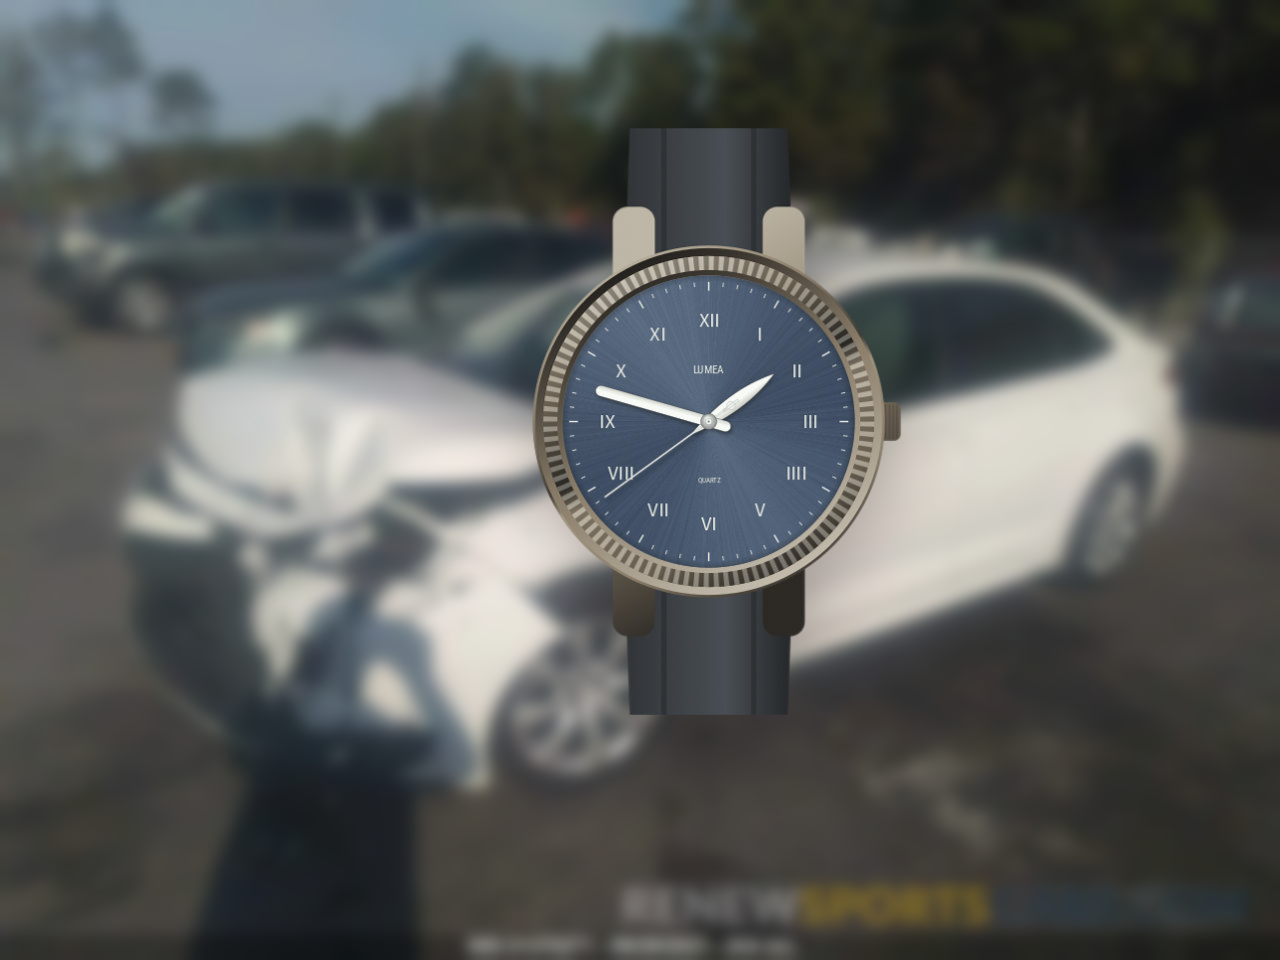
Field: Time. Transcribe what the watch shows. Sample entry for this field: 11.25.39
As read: 1.47.39
